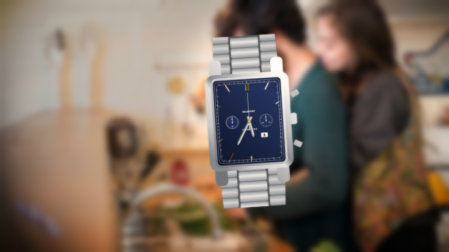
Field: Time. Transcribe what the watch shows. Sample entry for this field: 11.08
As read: 5.35
